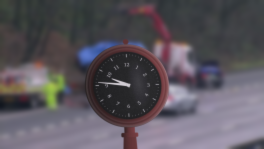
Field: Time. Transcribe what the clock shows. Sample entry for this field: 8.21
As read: 9.46
